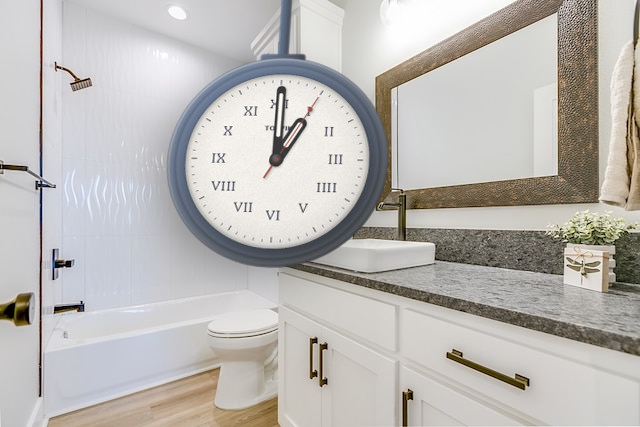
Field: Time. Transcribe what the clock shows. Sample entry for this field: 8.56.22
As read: 1.00.05
